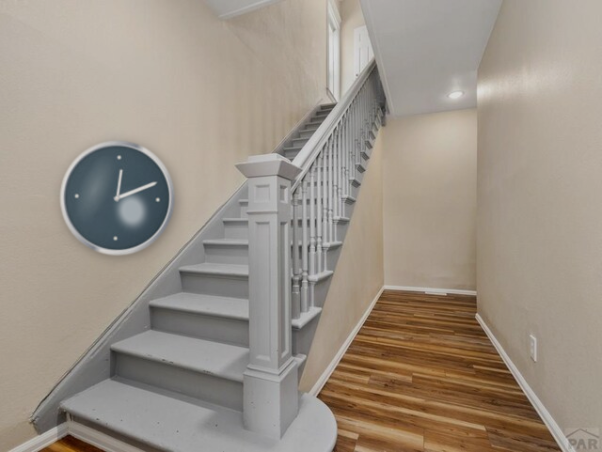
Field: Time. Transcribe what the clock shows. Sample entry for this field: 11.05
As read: 12.11
